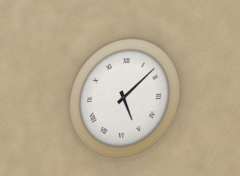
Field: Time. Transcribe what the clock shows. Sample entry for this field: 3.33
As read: 5.08
